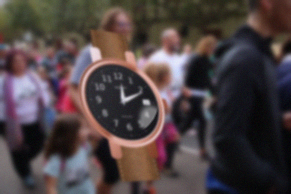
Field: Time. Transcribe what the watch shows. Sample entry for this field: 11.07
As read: 12.11
